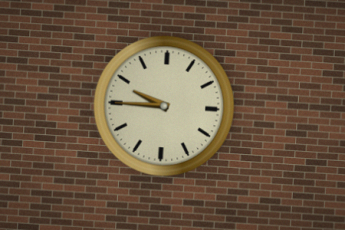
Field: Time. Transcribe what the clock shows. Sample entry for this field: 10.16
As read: 9.45
